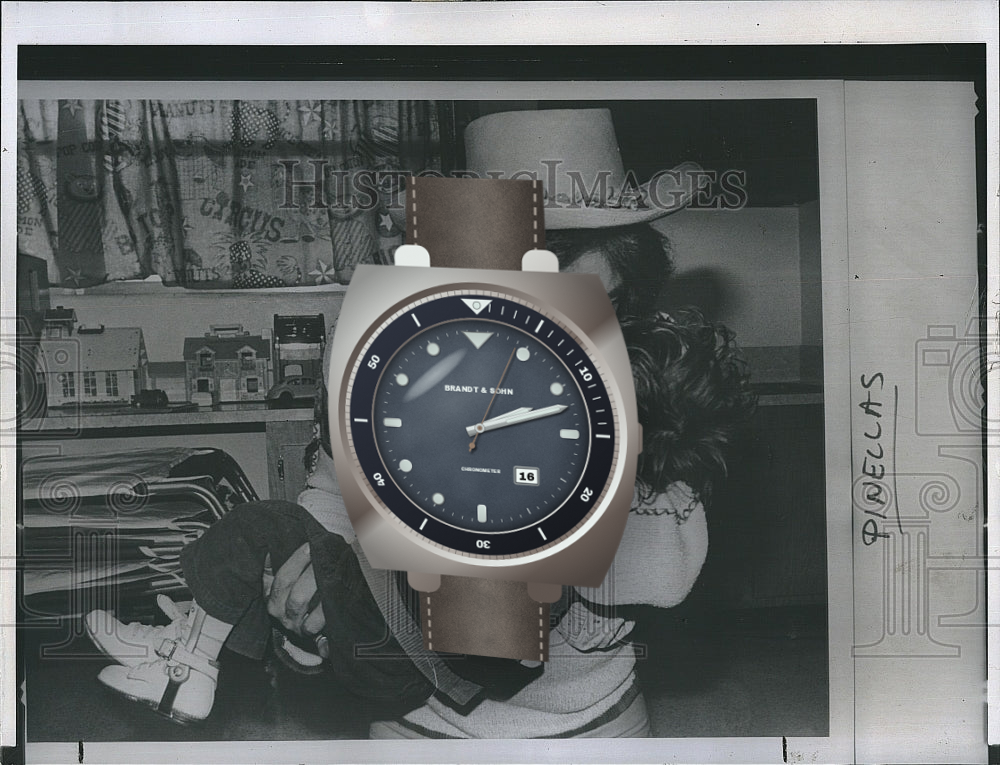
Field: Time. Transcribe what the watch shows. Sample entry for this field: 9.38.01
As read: 2.12.04
